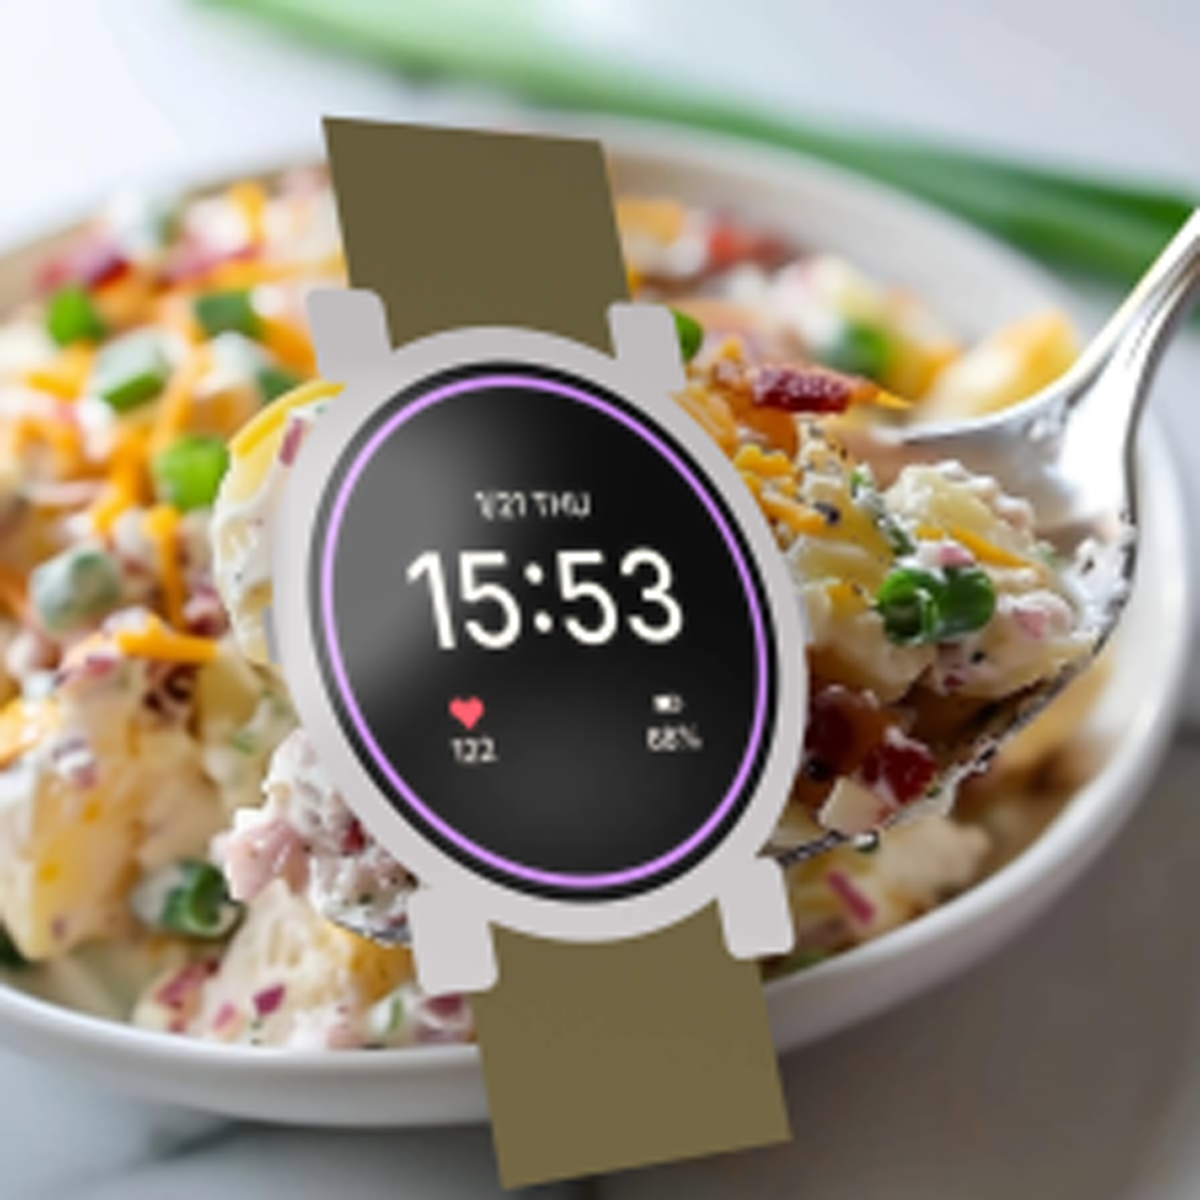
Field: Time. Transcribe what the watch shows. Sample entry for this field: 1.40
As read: 15.53
